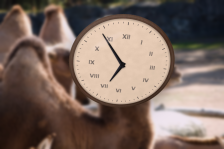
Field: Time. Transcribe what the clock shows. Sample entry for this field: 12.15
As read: 6.54
